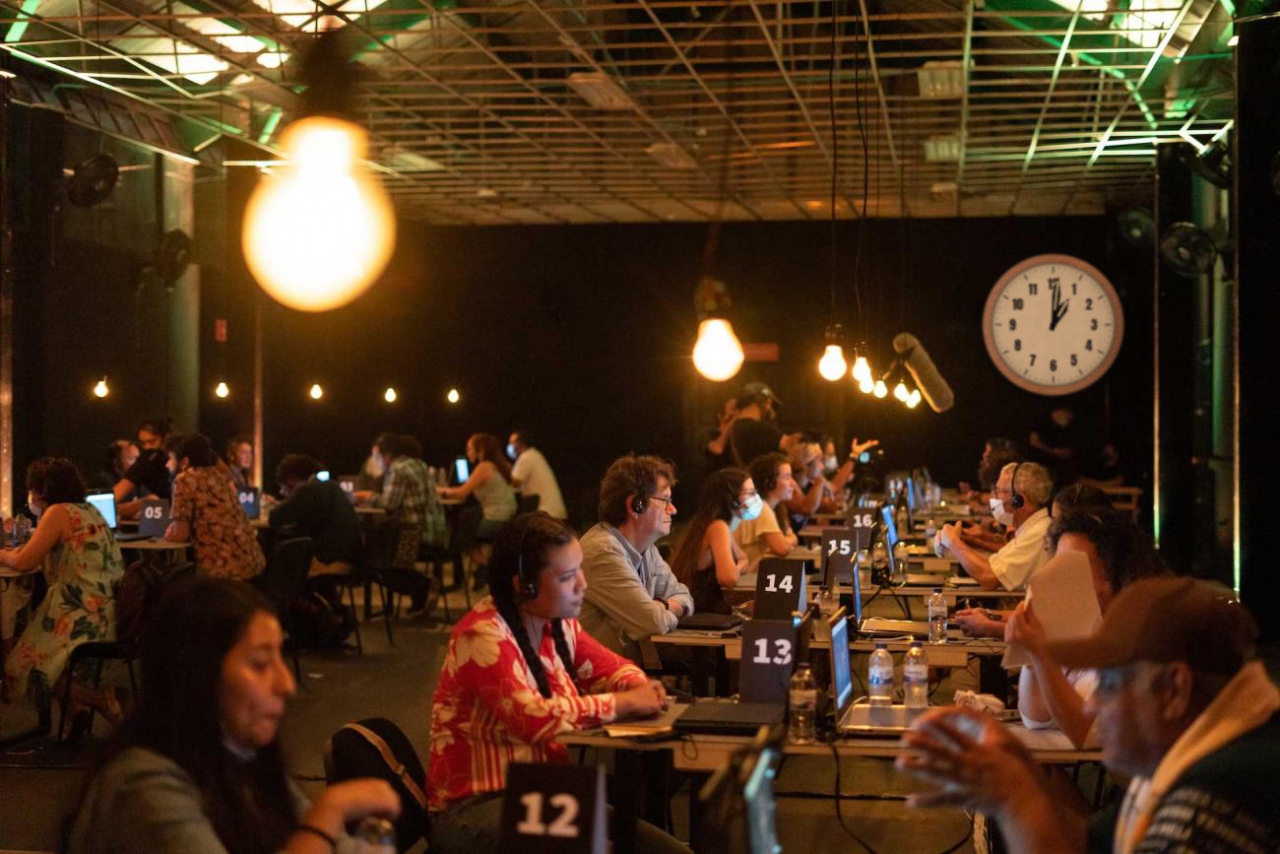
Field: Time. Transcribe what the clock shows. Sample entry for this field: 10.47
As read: 1.01
